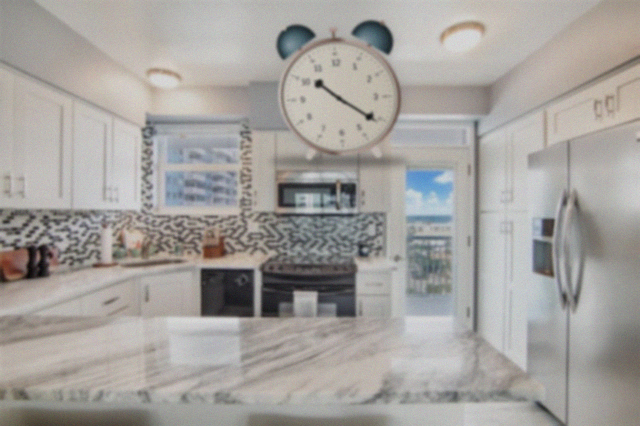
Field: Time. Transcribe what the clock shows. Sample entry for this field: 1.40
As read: 10.21
